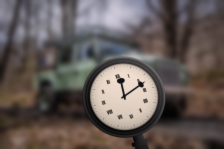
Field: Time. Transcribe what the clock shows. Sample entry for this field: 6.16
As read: 12.12
